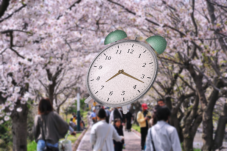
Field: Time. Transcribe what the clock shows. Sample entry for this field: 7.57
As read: 7.17
